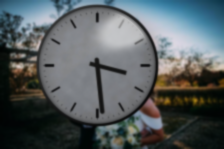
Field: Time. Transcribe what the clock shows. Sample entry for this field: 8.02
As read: 3.29
